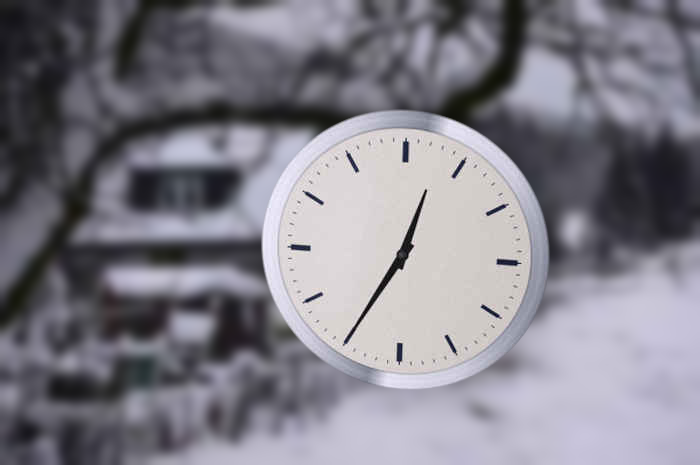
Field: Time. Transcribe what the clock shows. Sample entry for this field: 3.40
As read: 12.35
